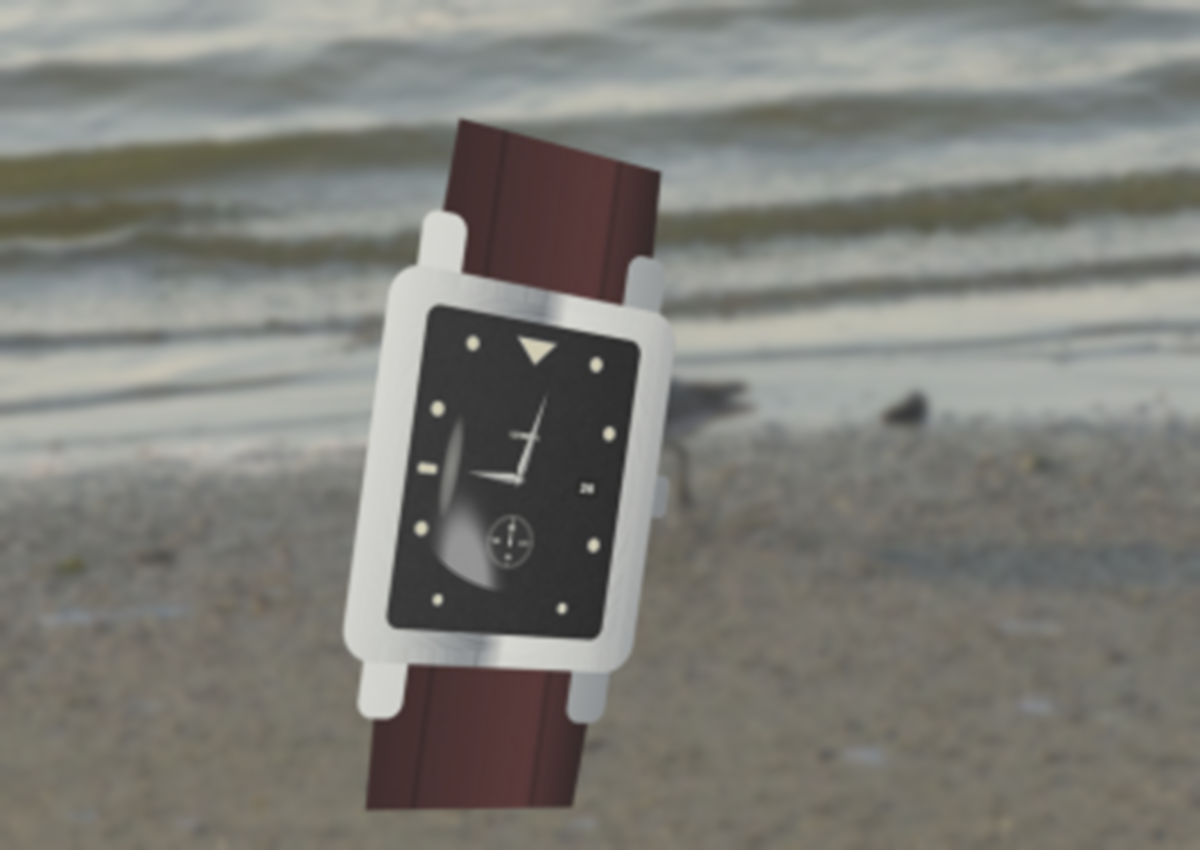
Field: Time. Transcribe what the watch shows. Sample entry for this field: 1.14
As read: 9.02
